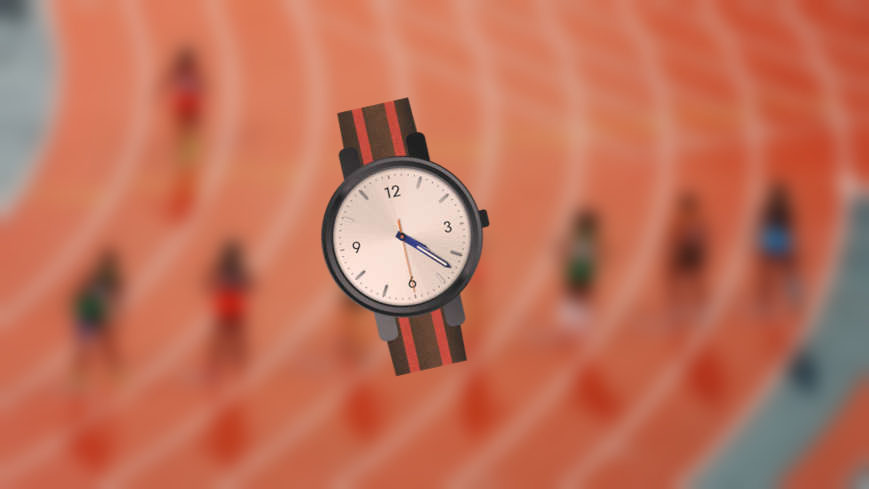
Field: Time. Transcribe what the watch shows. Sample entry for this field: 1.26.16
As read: 4.22.30
